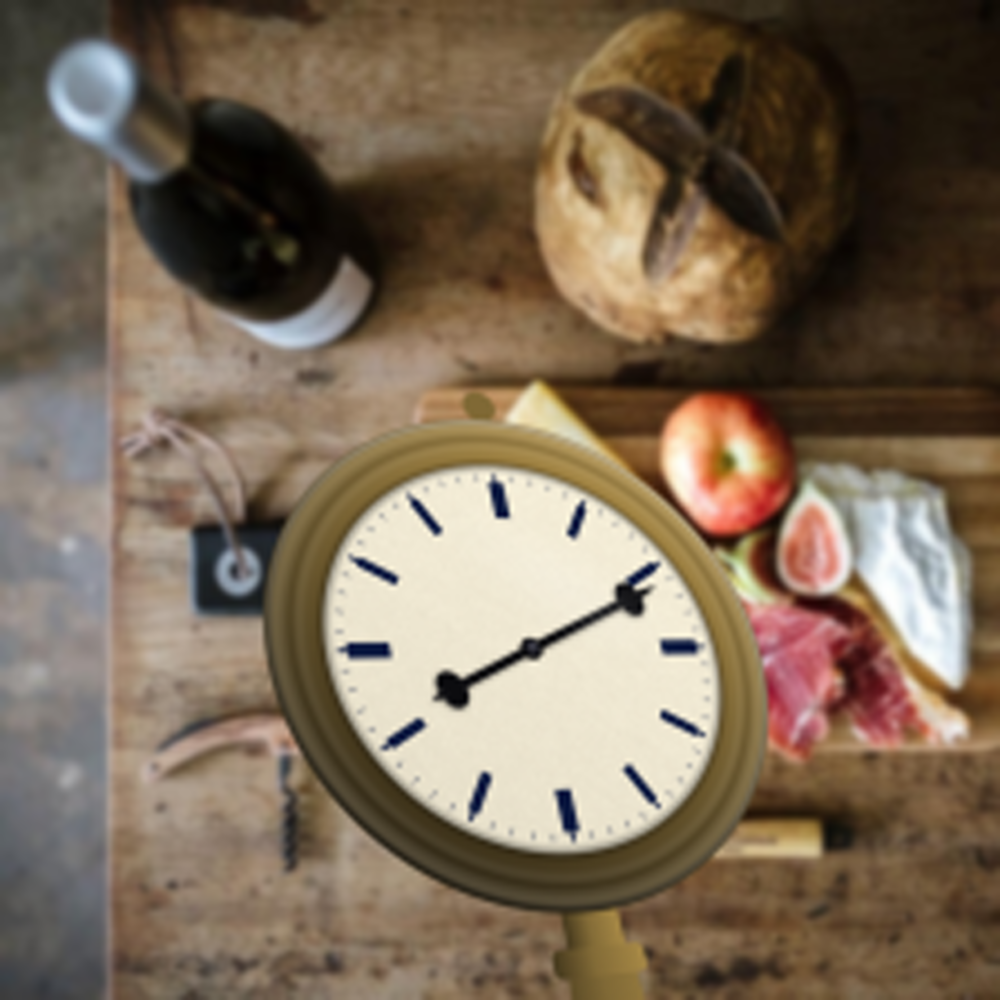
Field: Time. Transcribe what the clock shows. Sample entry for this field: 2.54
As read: 8.11
